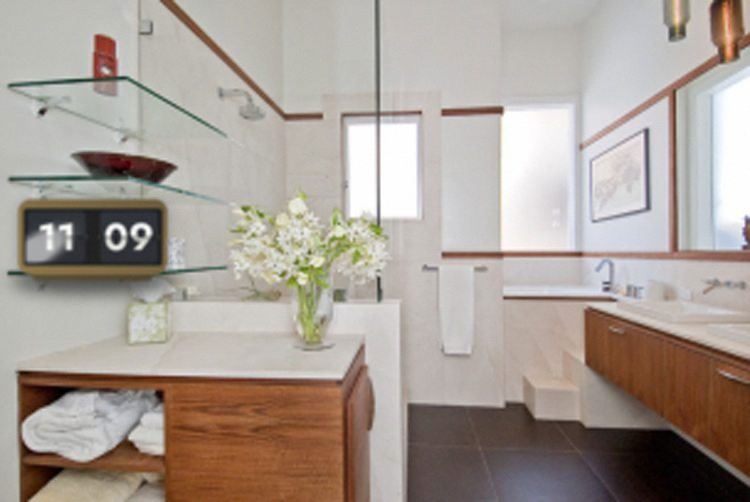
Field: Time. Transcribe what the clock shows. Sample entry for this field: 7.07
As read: 11.09
